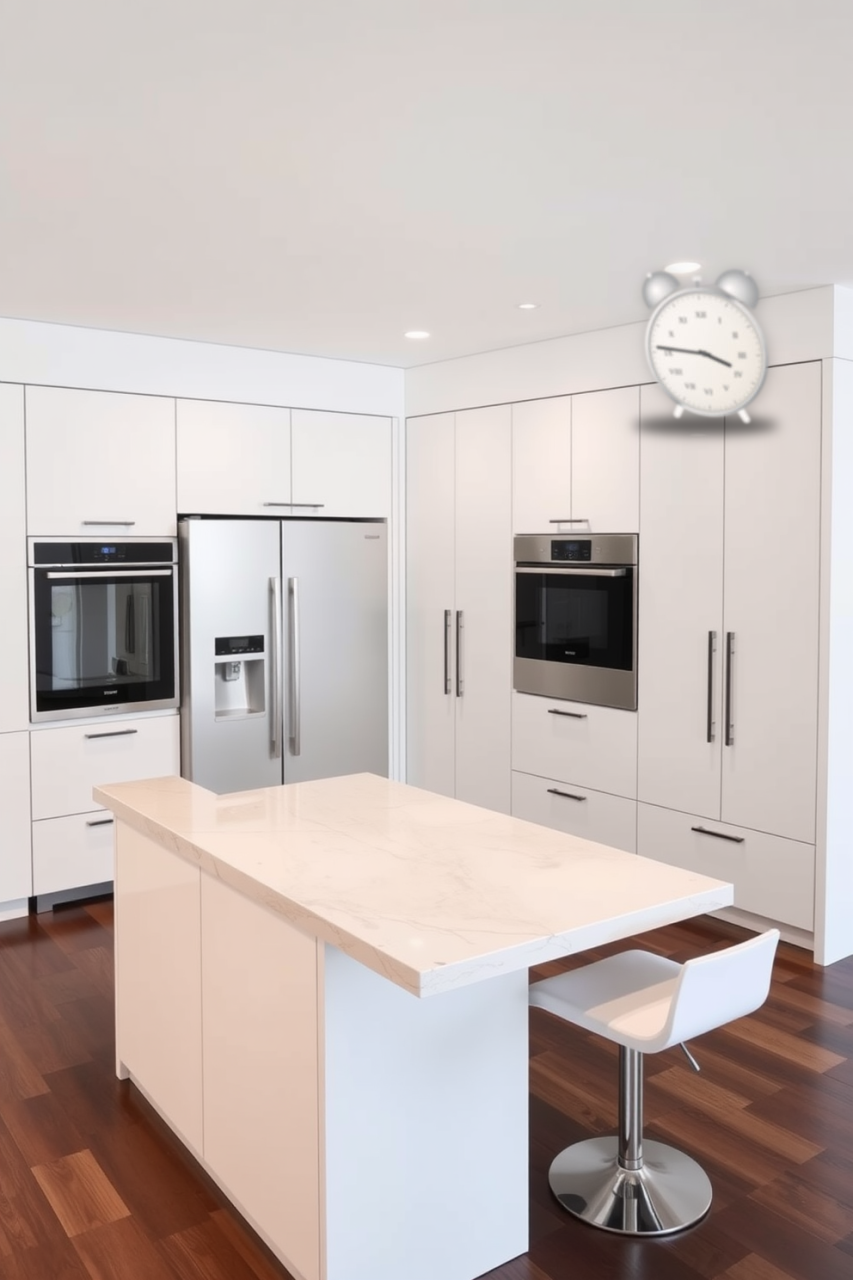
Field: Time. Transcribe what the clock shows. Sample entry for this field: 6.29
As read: 3.46
